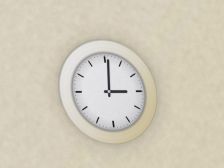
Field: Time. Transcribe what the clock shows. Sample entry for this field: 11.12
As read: 3.01
